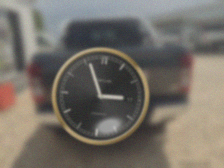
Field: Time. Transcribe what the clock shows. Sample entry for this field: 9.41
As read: 2.56
